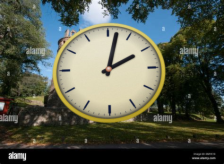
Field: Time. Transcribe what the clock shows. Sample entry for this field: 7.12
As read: 2.02
